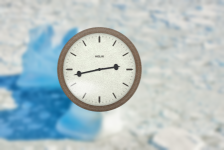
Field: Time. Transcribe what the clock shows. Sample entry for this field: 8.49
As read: 2.43
